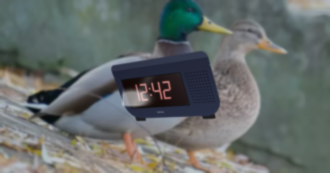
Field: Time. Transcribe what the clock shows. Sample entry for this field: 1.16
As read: 12.42
